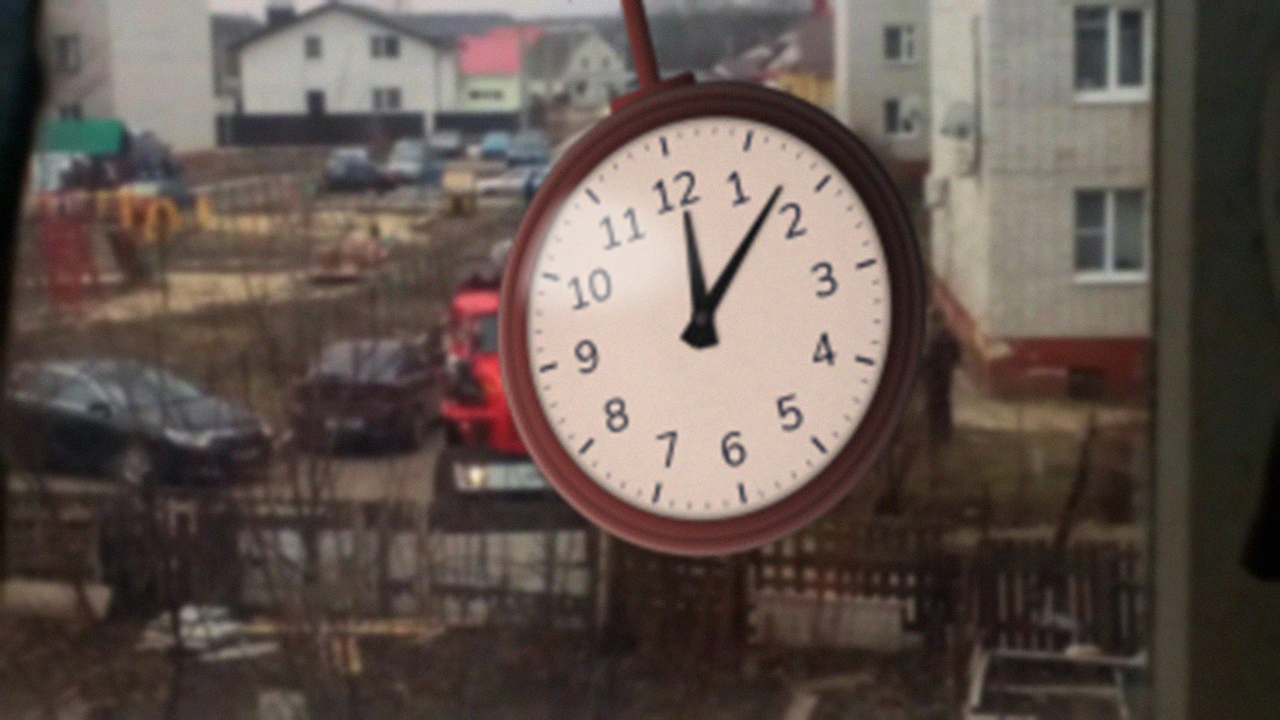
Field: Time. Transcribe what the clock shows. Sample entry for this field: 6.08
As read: 12.08
